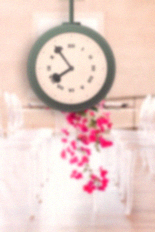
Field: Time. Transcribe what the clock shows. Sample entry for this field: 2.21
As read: 7.54
